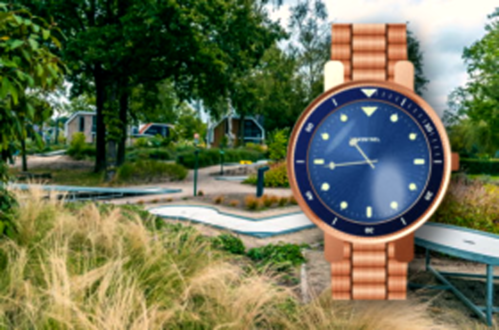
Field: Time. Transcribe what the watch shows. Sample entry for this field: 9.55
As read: 10.44
